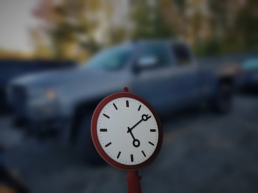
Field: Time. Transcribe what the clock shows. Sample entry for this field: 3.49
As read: 5.09
